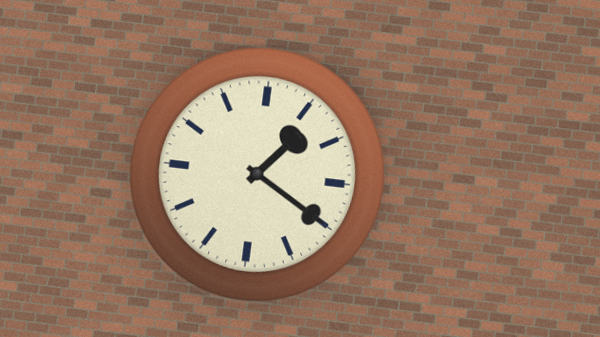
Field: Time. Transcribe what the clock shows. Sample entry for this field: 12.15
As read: 1.20
